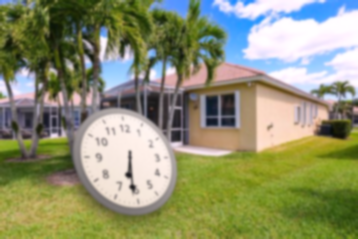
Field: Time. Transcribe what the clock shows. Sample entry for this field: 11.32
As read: 6.31
